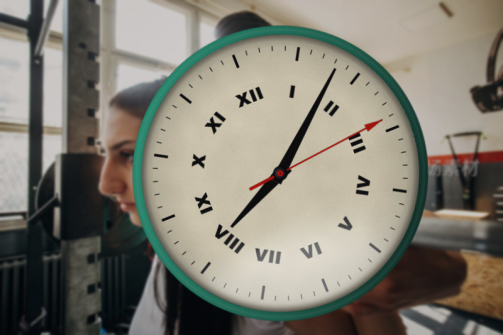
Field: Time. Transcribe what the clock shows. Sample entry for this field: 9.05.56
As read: 8.08.14
